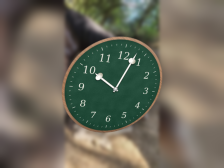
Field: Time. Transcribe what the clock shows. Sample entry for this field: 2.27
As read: 10.03
